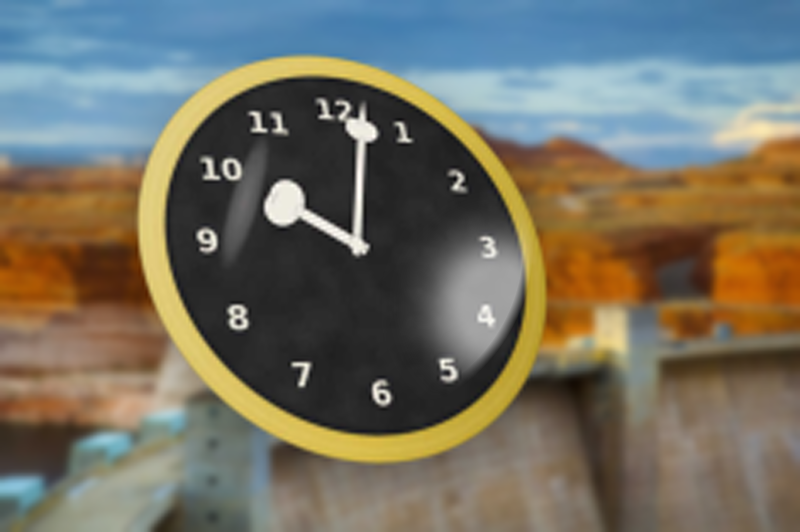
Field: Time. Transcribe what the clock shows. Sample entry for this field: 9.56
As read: 10.02
